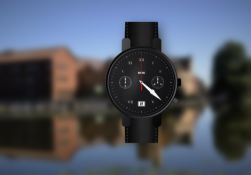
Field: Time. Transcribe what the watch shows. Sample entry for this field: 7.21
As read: 4.22
